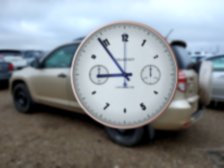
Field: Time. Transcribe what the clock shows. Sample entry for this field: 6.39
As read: 8.54
